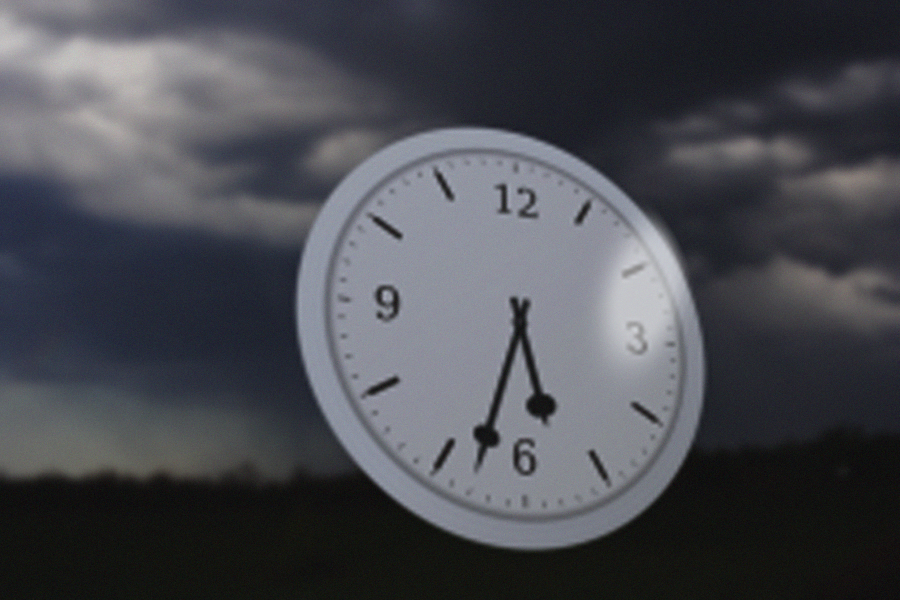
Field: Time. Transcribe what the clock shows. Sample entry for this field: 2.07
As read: 5.33
